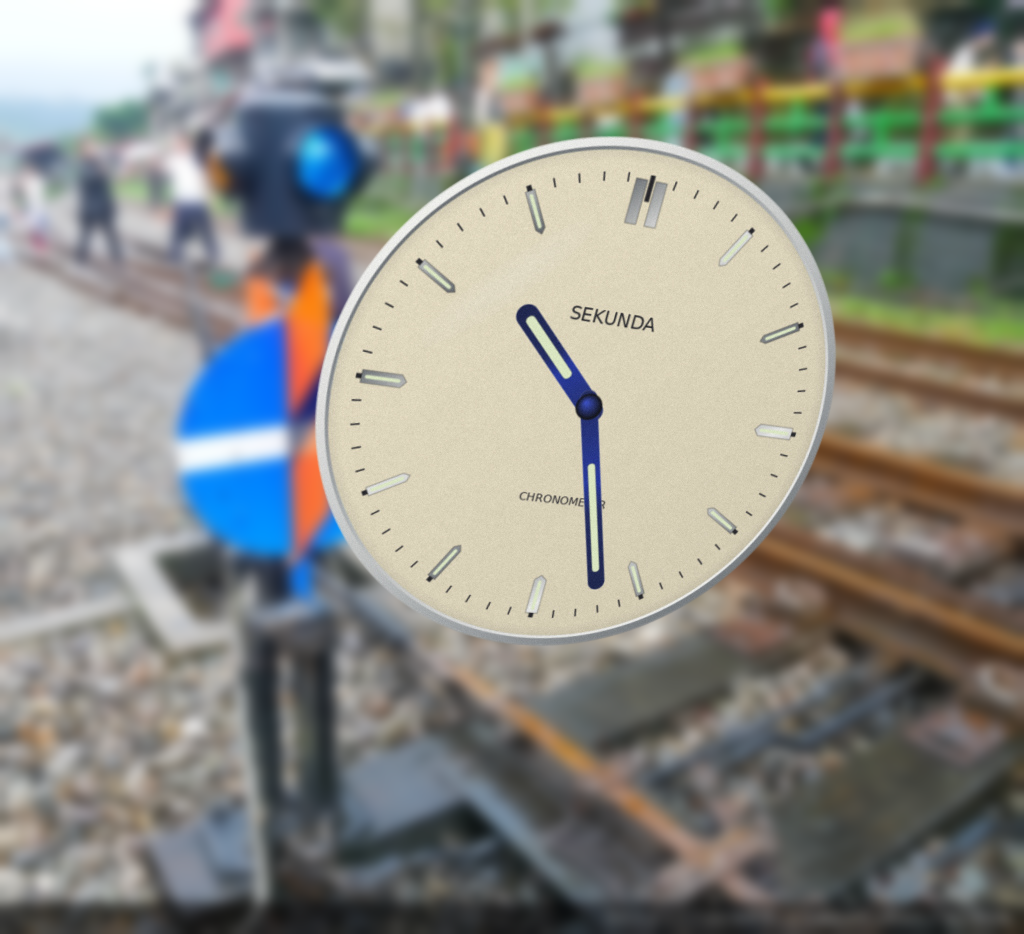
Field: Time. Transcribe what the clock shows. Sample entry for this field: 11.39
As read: 10.27
